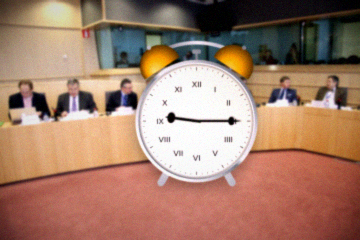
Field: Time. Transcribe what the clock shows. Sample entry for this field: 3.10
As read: 9.15
